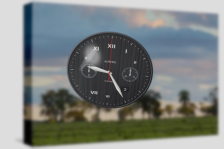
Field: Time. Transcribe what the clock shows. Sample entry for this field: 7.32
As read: 9.25
